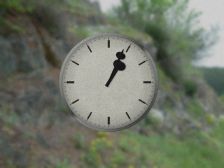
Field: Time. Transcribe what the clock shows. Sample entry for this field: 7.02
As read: 1.04
